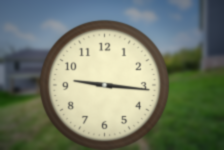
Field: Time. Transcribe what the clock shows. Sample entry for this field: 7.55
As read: 9.16
